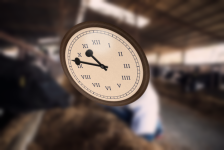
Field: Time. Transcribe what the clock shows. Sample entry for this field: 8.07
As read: 10.47
